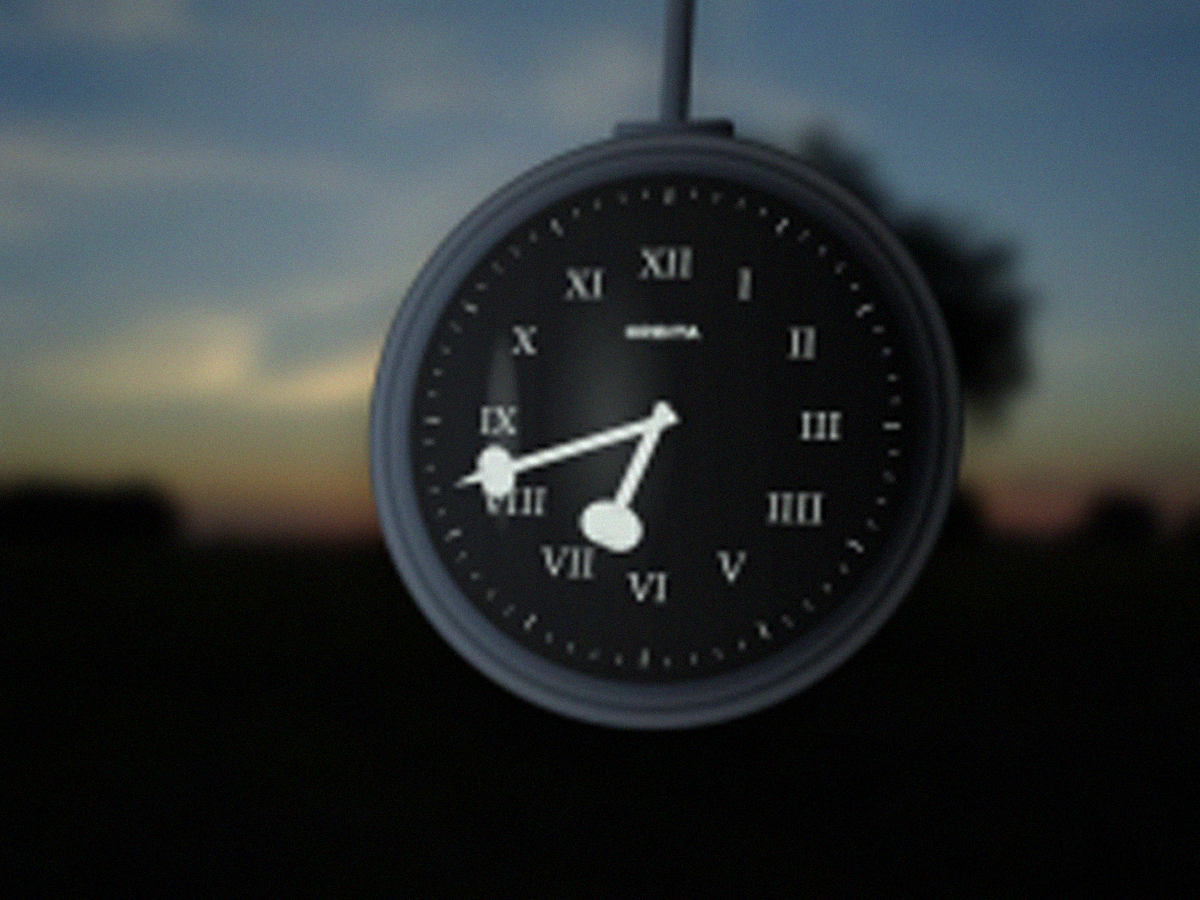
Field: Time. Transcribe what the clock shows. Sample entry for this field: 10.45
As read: 6.42
